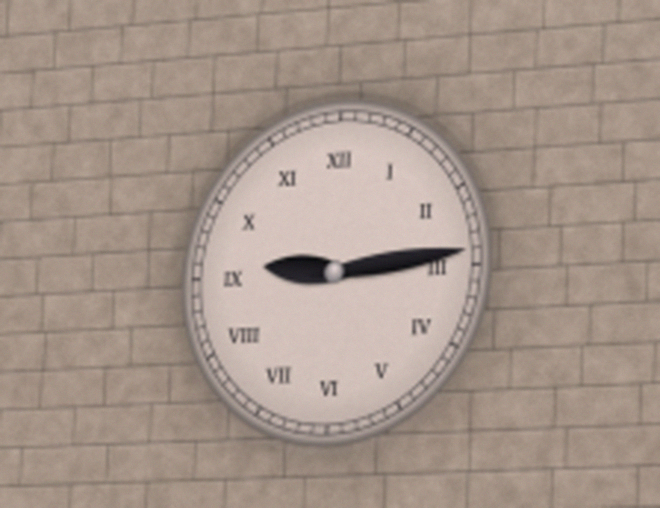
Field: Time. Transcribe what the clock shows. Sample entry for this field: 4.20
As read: 9.14
